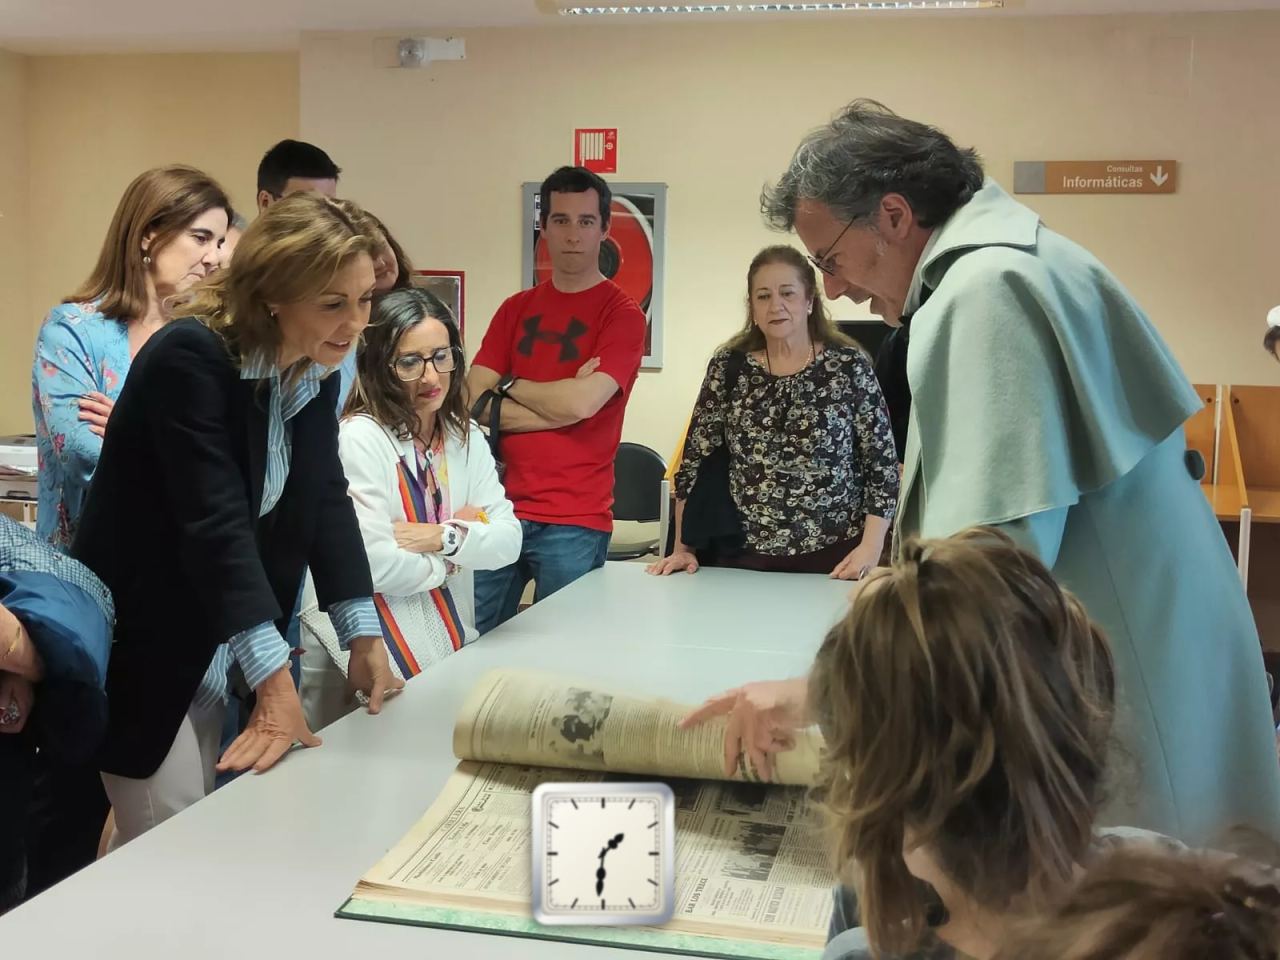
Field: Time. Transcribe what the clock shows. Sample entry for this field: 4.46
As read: 1.31
